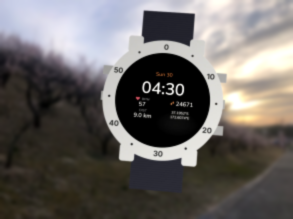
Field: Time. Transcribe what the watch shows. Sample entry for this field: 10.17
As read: 4.30
